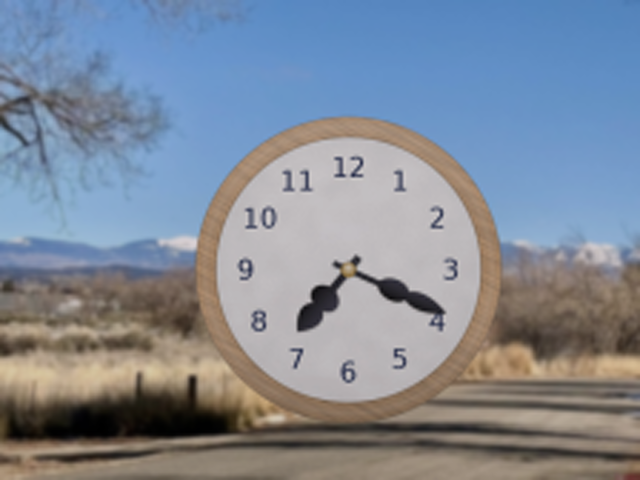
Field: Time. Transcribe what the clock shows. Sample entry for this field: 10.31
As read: 7.19
